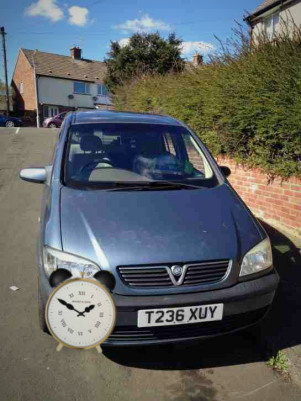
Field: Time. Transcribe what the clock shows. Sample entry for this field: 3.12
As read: 1.50
